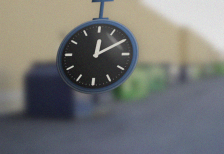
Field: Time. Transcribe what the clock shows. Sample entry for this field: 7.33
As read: 12.10
